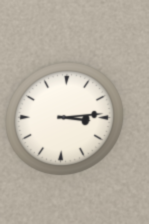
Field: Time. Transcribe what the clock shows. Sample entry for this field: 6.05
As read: 3.14
